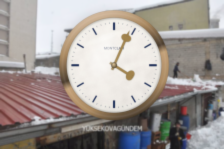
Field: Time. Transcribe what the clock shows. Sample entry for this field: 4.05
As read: 4.04
